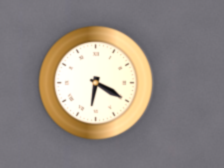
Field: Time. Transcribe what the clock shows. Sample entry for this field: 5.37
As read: 6.20
